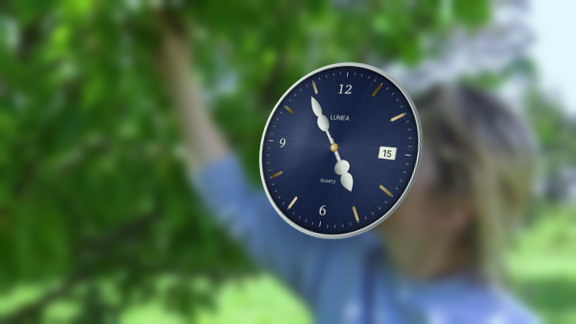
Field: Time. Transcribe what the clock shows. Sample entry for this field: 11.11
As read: 4.54
